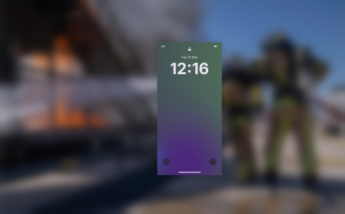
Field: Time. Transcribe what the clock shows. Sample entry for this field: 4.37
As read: 12.16
